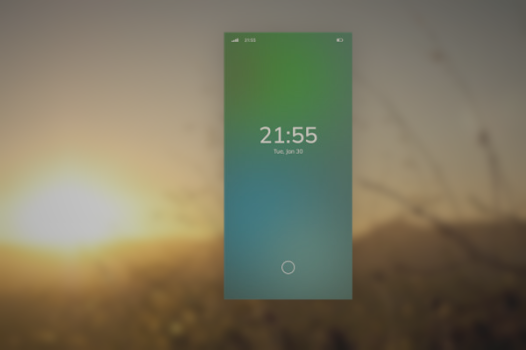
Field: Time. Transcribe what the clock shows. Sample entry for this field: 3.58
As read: 21.55
